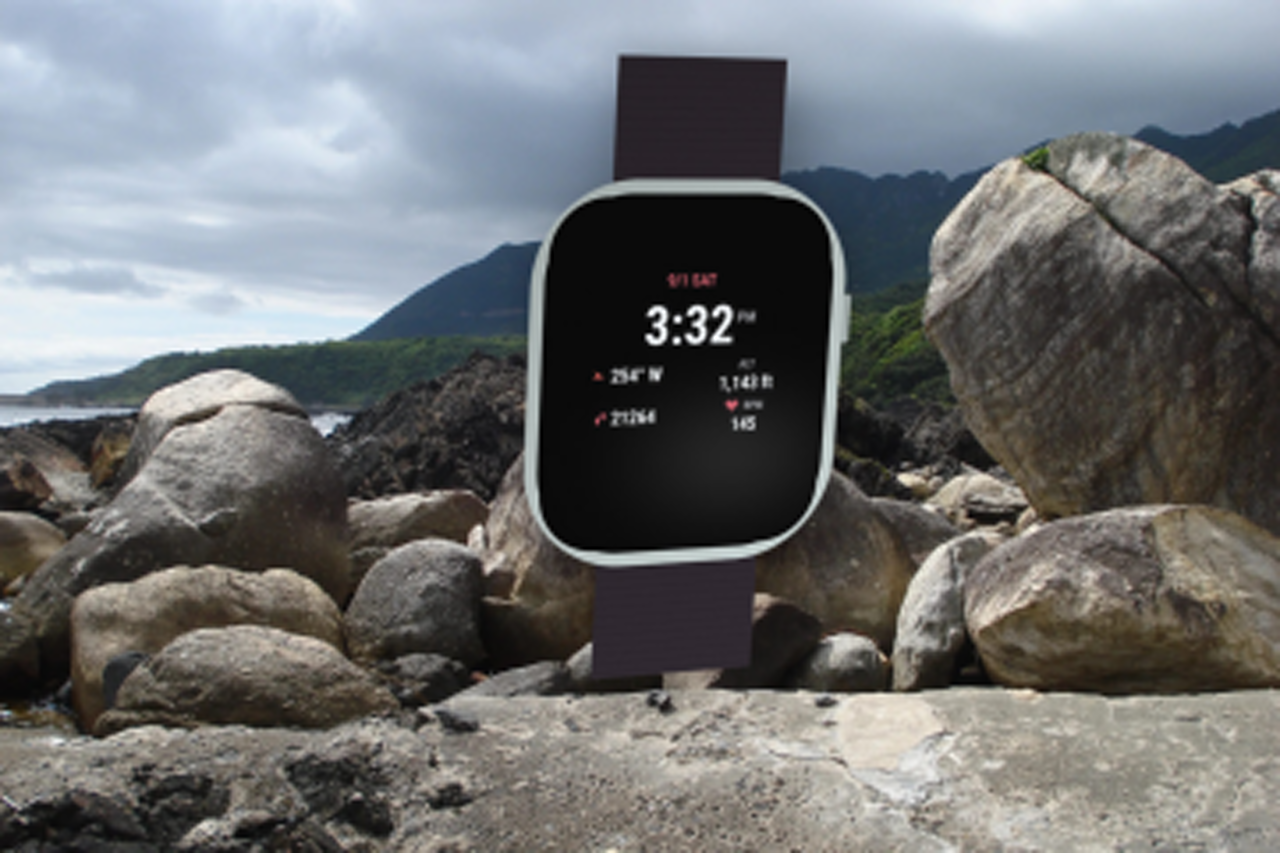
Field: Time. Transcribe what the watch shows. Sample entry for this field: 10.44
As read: 3.32
